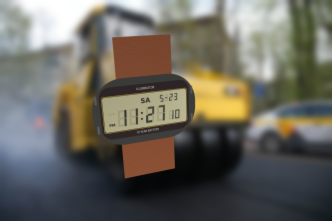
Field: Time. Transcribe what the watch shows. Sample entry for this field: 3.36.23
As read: 11.27.10
